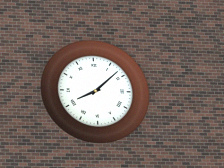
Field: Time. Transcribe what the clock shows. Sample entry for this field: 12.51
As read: 8.08
